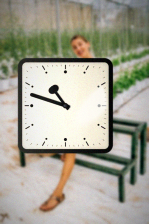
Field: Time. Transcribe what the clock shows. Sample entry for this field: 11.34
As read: 10.48
